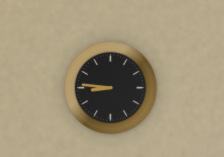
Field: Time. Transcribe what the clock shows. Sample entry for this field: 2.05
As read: 8.46
